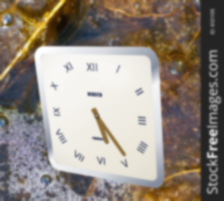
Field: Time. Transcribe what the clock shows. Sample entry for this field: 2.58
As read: 5.24
